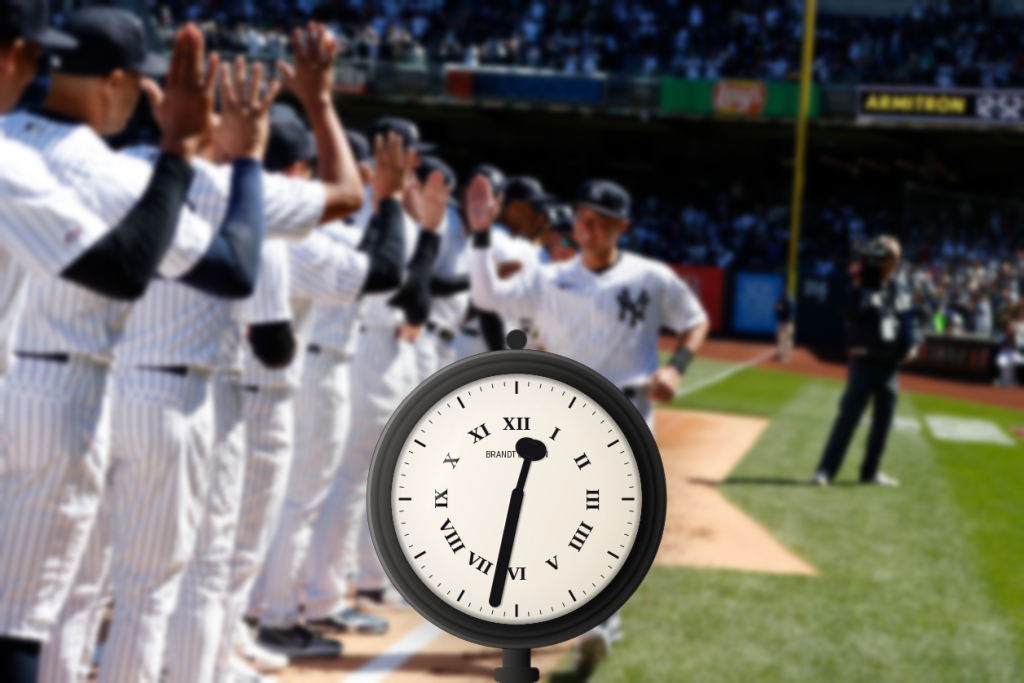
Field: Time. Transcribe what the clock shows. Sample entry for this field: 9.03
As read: 12.32
